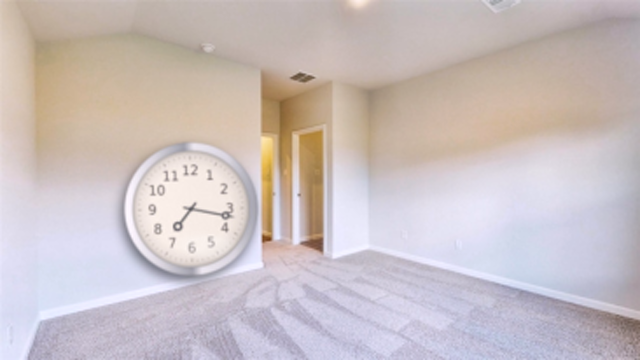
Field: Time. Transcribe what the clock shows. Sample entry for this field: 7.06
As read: 7.17
